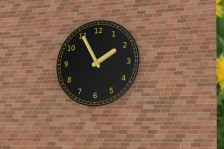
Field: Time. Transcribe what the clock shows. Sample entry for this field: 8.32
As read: 1.55
